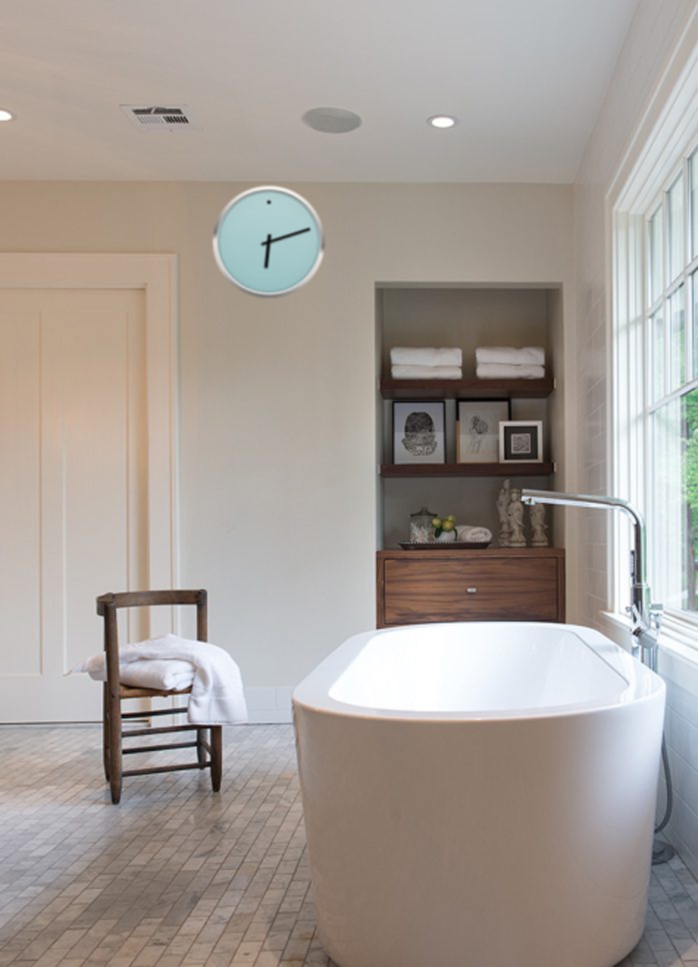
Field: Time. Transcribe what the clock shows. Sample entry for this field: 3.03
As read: 6.12
